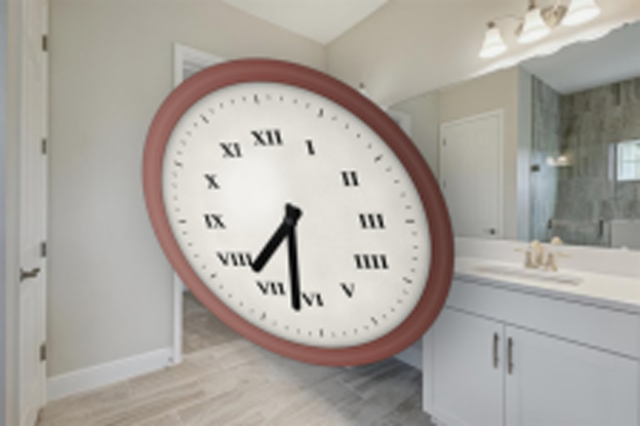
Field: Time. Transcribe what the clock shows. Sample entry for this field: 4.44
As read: 7.32
